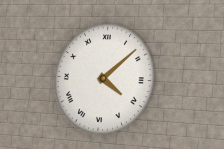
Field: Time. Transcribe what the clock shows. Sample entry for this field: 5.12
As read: 4.08
